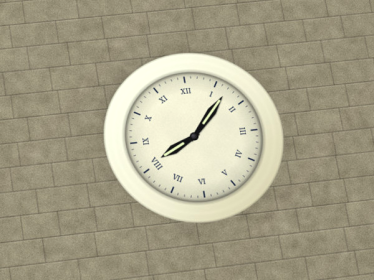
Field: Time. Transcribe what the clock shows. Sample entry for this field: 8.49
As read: 8.07
